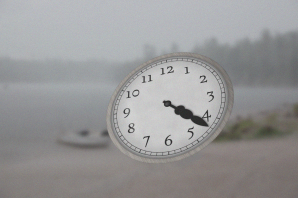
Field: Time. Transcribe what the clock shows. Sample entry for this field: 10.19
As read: 4.22
